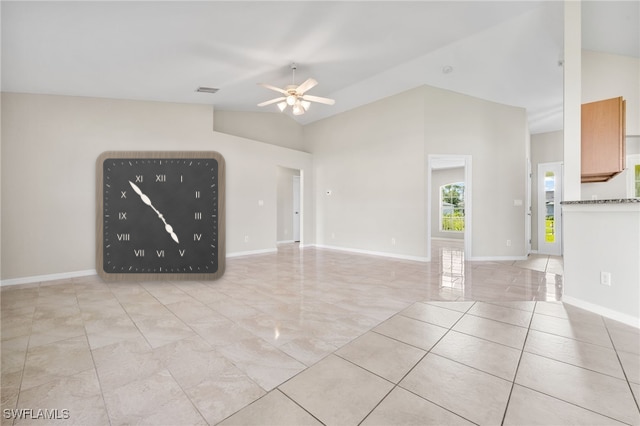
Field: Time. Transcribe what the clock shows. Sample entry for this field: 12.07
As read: 4.53
